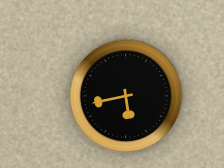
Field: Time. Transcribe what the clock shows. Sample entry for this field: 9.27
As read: 5.43
